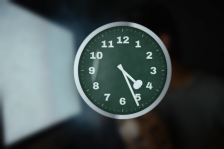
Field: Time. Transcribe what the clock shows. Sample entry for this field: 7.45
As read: 4.26
